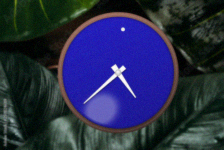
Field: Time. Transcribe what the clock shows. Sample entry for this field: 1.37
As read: 4.37
